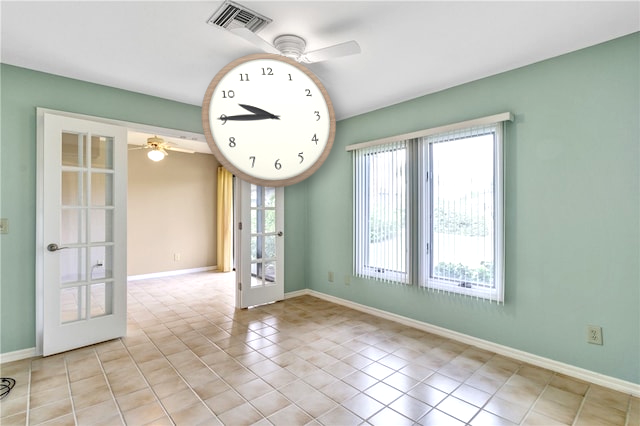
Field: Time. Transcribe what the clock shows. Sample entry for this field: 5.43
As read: 9.45
